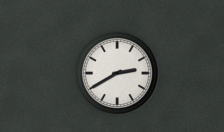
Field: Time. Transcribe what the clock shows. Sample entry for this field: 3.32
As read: 2.40
